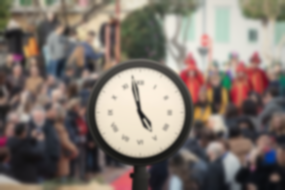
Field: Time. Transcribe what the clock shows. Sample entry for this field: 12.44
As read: 4.58
